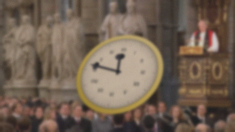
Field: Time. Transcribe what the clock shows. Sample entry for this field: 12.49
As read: 11.47
